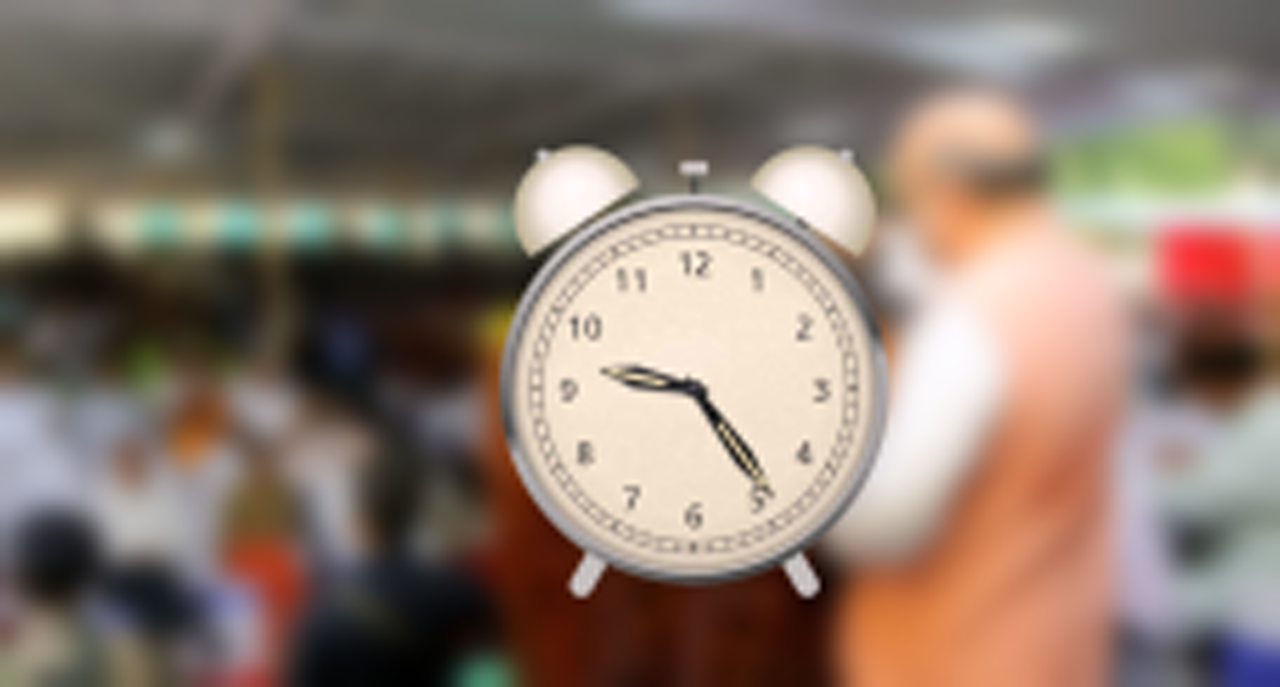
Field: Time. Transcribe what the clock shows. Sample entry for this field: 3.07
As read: 9.24
